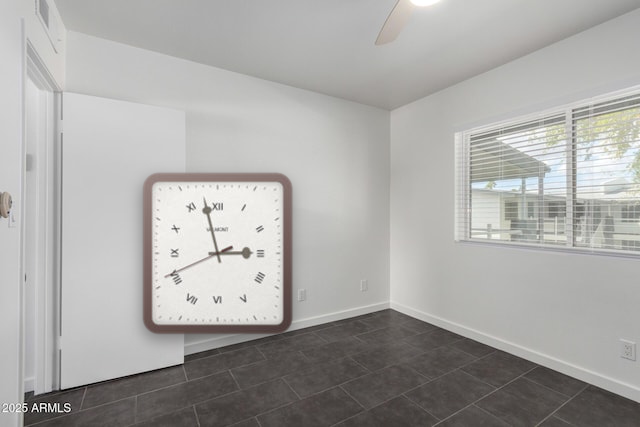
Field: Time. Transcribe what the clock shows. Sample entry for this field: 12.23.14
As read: 2.57.41
